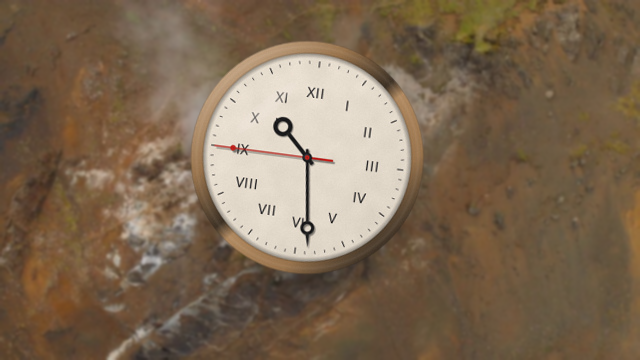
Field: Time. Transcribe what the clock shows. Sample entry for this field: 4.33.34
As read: 10.28.45
